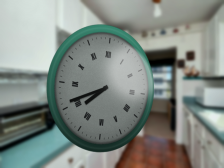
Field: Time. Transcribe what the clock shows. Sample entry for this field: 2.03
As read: 7.41
